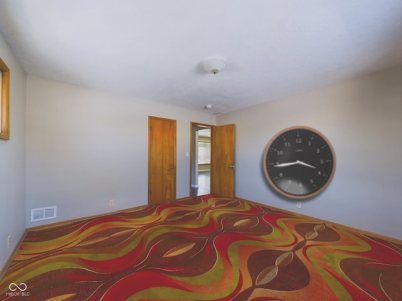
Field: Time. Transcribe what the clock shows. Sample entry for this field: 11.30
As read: 3.44
